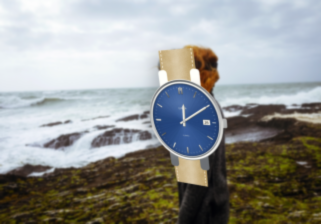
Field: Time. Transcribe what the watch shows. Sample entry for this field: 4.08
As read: 12.10
